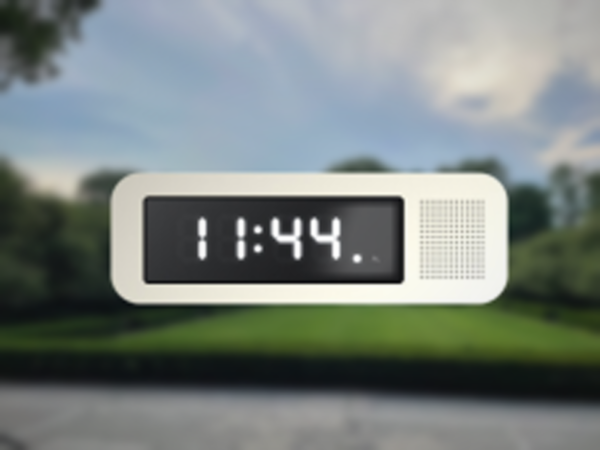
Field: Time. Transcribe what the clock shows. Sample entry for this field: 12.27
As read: 11.44
